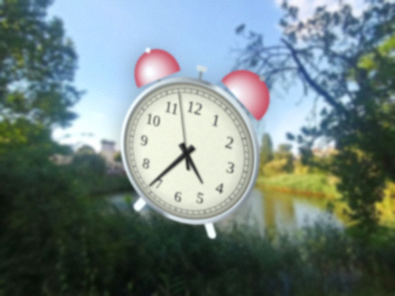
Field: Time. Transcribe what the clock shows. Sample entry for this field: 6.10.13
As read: 4.35.57
